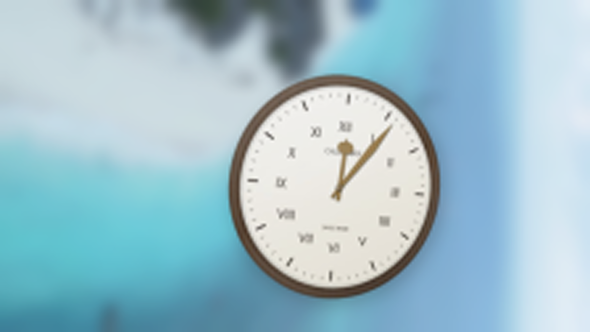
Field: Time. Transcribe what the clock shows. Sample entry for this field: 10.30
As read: 12.06
